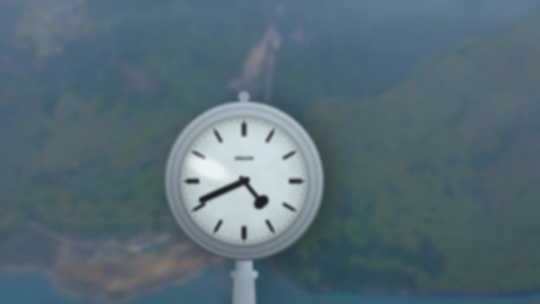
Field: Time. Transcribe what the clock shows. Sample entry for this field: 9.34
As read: 4.41
